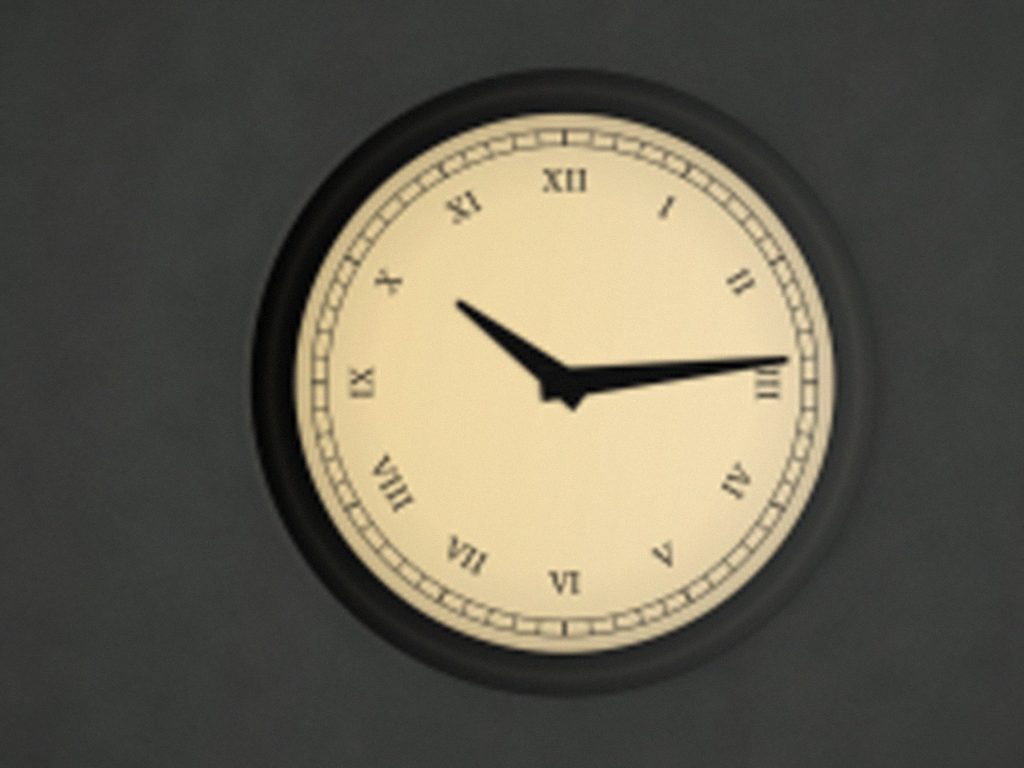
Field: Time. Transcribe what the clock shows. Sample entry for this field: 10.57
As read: 10.14
